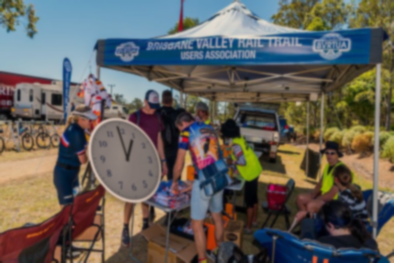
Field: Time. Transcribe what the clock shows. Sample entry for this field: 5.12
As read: 12.59
